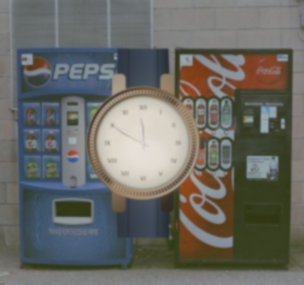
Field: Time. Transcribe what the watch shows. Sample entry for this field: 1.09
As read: 11.50
